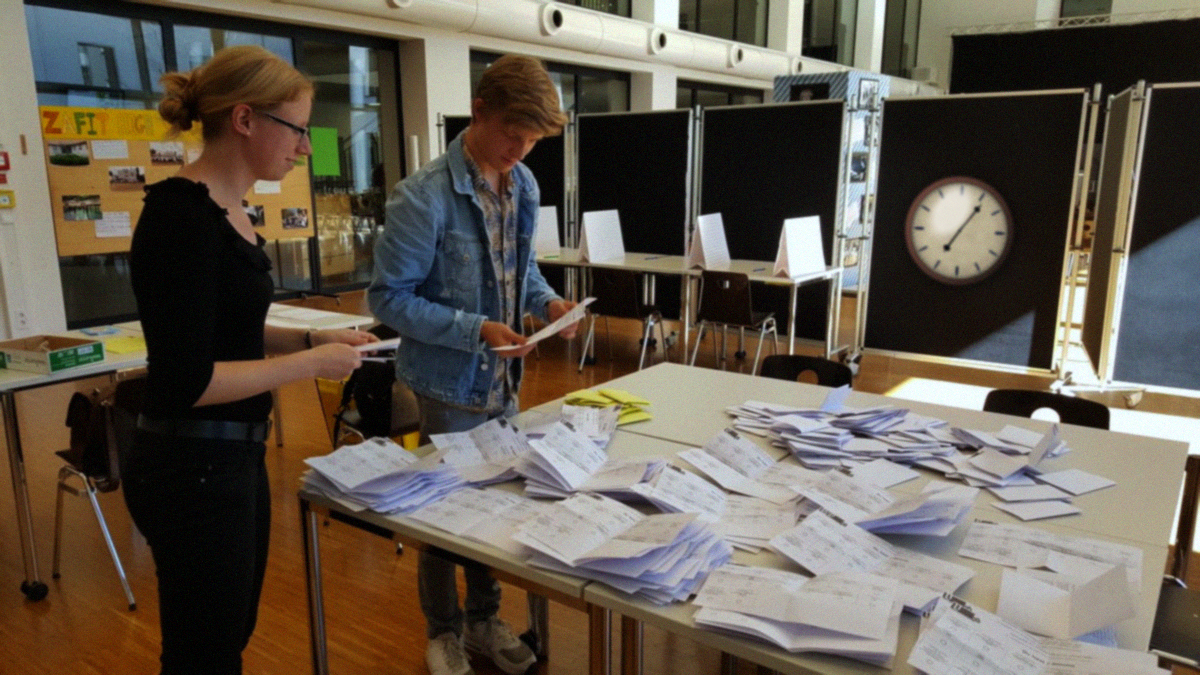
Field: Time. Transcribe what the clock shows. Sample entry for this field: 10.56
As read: 7.06
